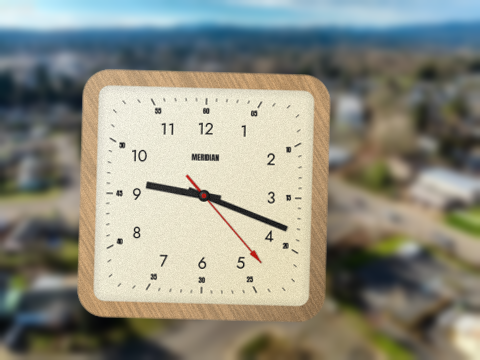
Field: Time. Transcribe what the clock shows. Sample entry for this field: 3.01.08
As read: 9.18.23
